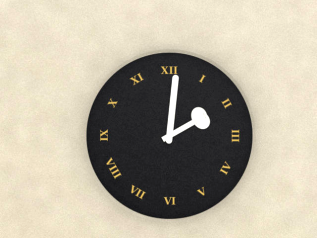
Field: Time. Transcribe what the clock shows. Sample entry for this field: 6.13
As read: 2.01
